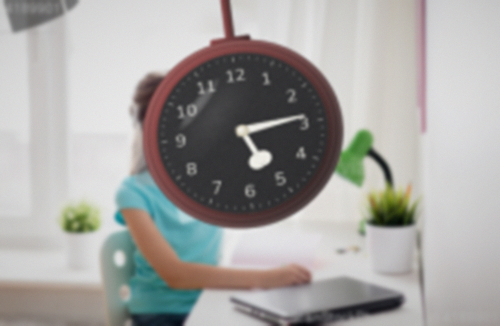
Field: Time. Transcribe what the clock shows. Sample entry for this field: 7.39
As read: 5.14
